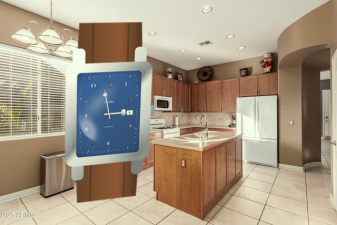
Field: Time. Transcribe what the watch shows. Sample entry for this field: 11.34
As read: 2.58
